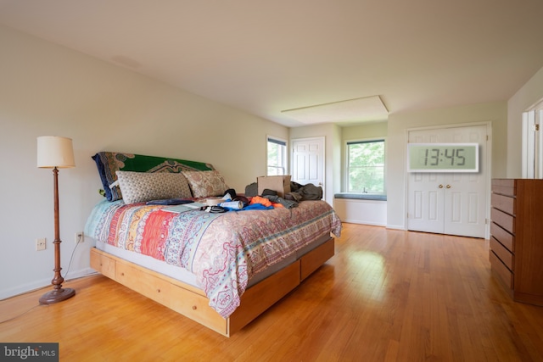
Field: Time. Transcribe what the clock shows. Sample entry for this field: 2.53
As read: 13.45
